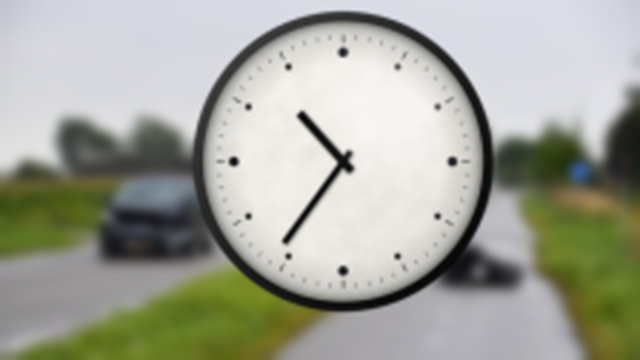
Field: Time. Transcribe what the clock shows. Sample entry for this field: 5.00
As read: 10.36
